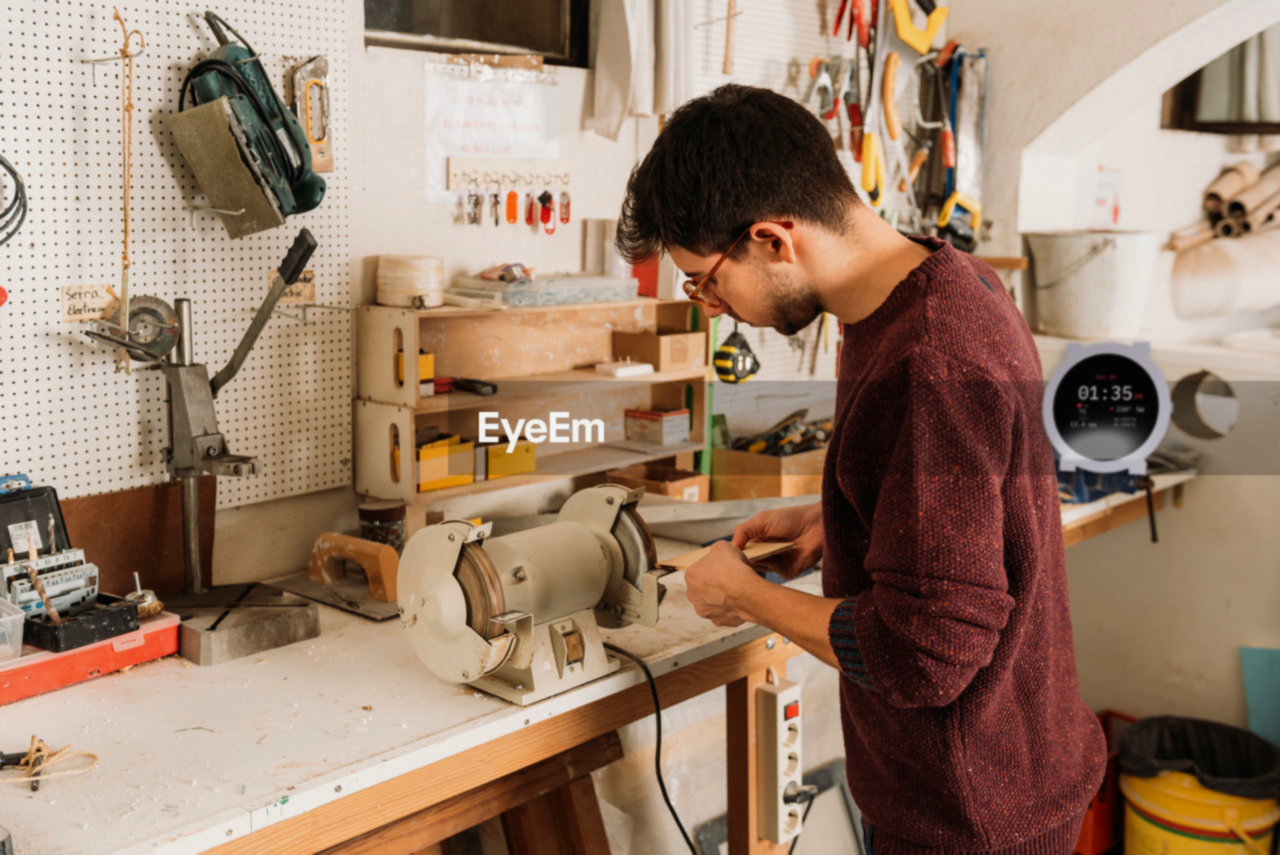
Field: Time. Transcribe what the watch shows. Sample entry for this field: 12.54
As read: 1.35
